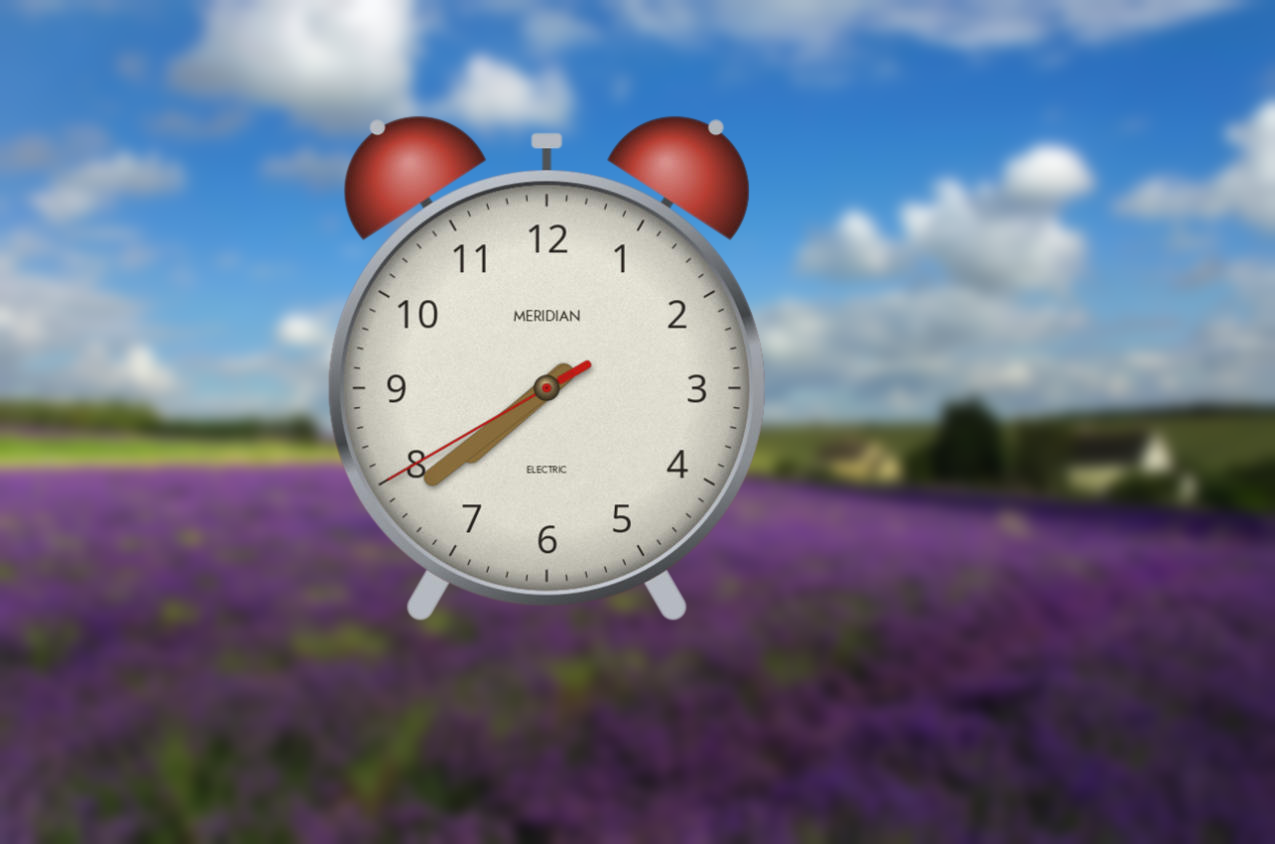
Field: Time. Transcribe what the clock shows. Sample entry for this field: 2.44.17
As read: 7.38.40
